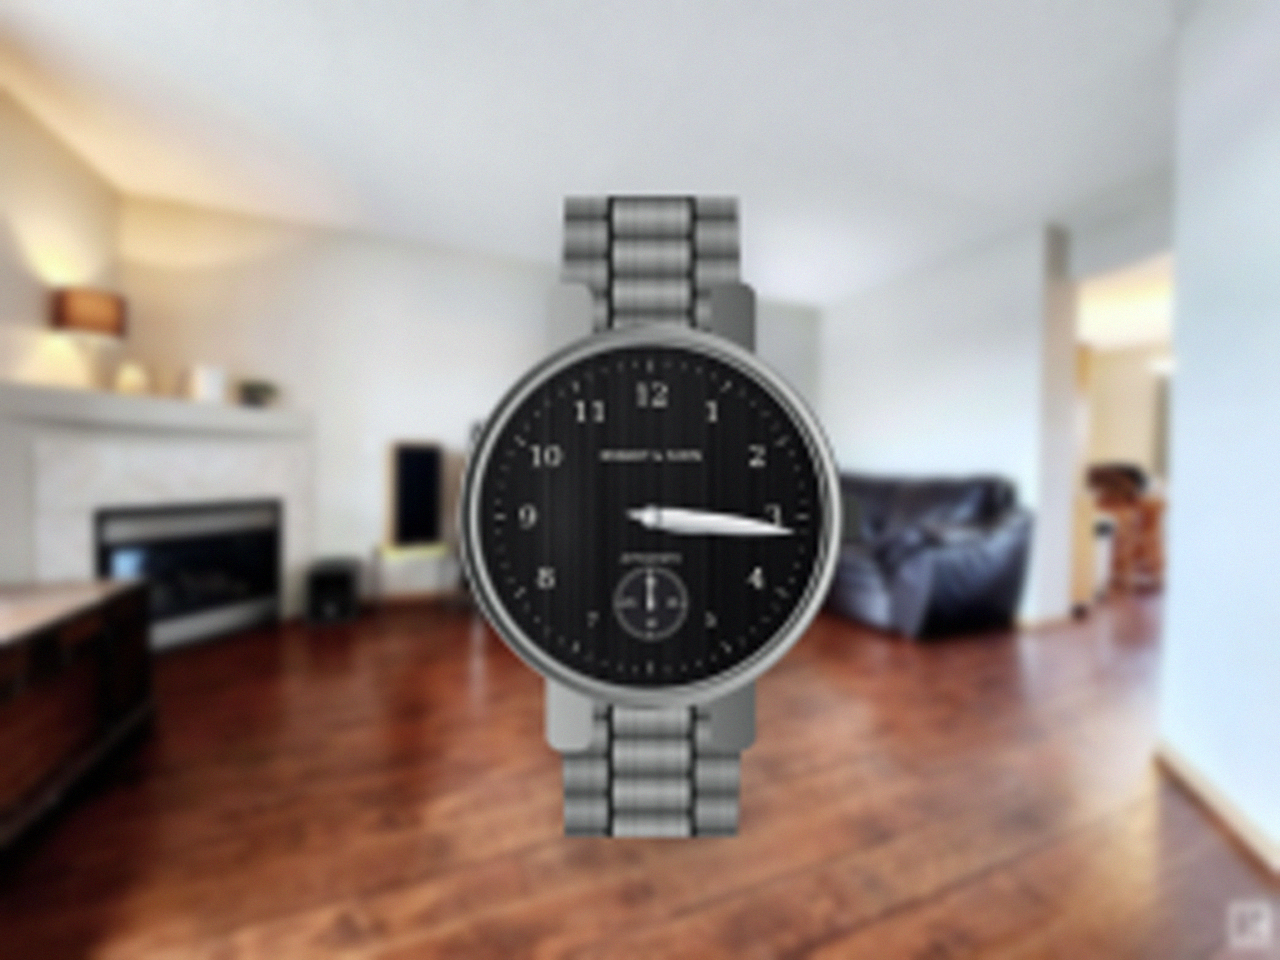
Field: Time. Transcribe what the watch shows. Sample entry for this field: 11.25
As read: 3.16
